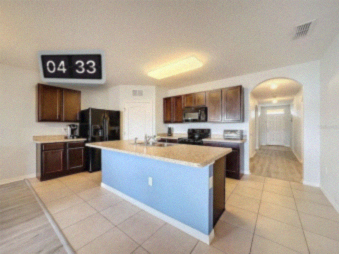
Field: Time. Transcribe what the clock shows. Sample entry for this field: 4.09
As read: 4.33
